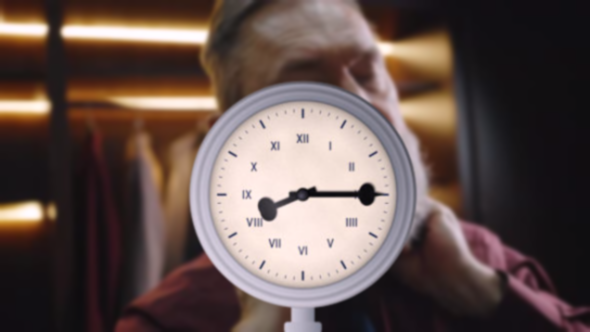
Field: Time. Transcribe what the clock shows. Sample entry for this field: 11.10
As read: 8.15
